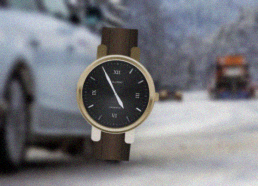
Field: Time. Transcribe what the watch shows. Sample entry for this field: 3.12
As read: 4.55
